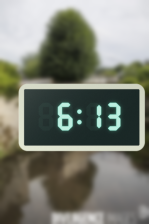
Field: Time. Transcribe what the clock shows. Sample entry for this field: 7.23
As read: 6.13
